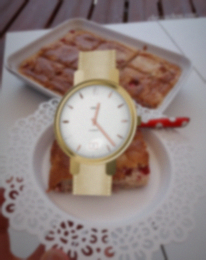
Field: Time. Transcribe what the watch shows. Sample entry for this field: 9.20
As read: 12.23
